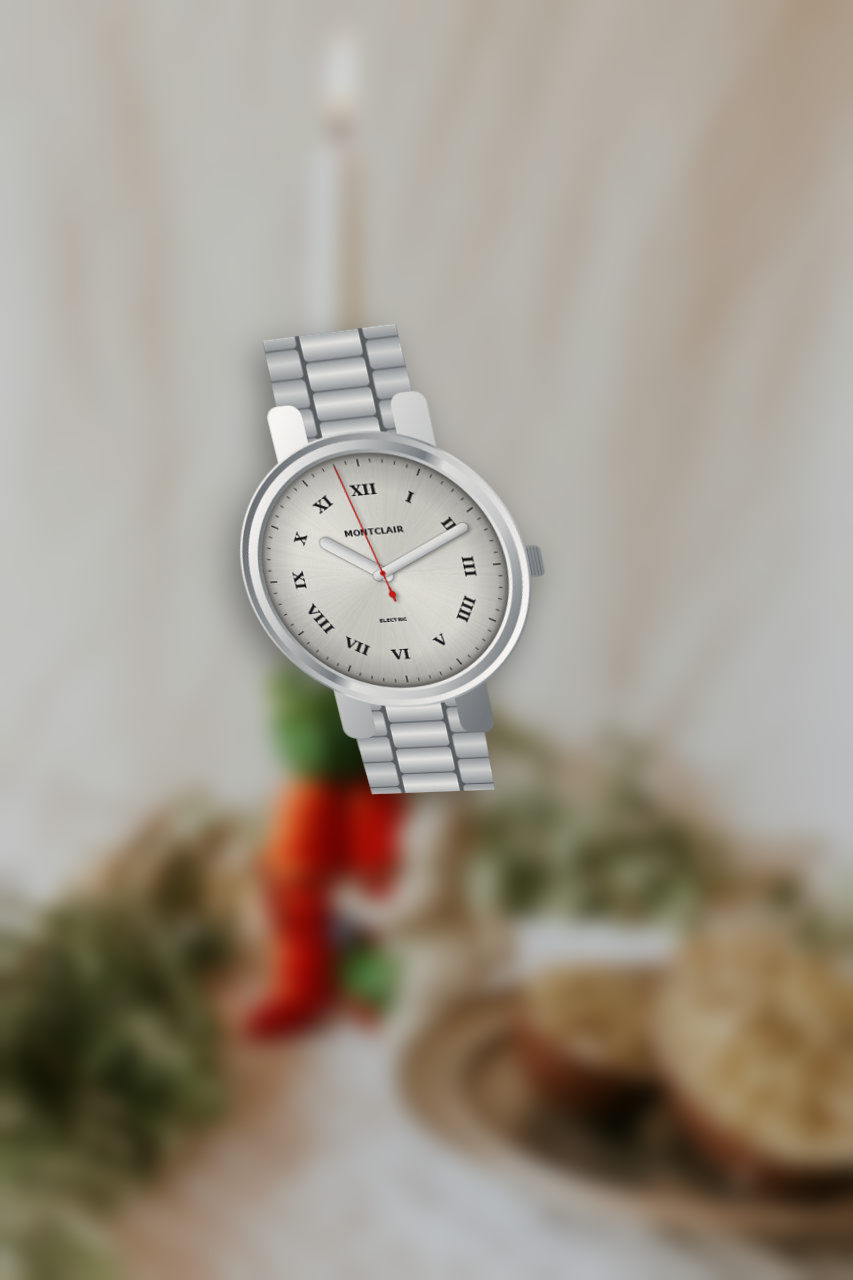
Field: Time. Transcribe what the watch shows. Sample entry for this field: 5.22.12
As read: 10.10.58
